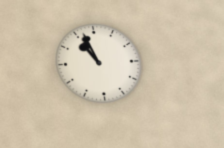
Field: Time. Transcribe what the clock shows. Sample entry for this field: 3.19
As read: 10.57
